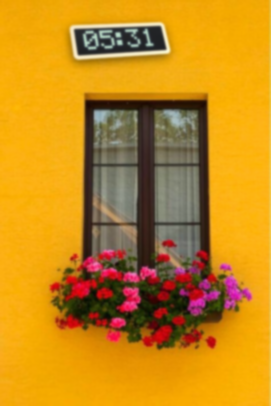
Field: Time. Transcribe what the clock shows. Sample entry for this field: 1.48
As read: 5.31
